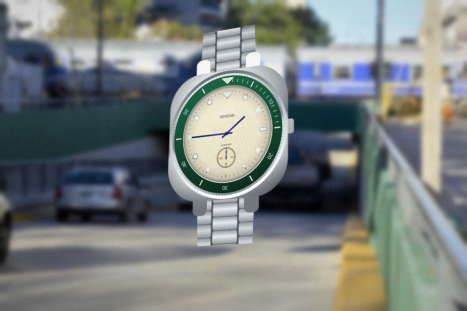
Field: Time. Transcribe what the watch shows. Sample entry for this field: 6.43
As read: 1.45
